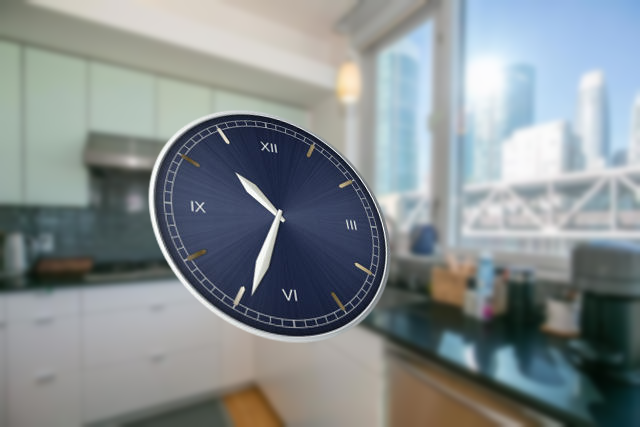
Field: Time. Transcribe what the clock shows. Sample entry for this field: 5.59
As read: 10.34
